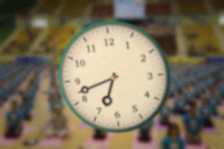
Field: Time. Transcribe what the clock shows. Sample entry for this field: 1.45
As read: 6.42
